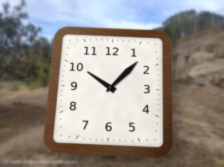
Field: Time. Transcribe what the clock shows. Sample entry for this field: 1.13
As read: 10.07
